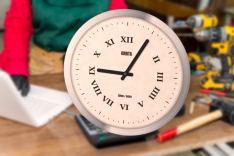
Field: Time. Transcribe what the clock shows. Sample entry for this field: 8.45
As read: 9.05
